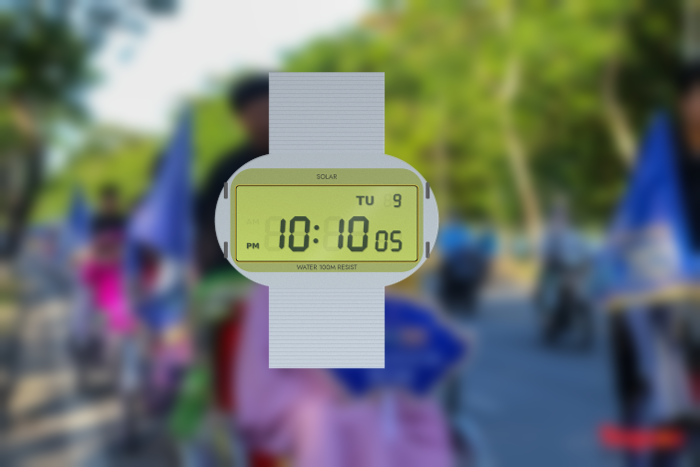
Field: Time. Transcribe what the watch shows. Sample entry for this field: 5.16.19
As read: 10.10.05
